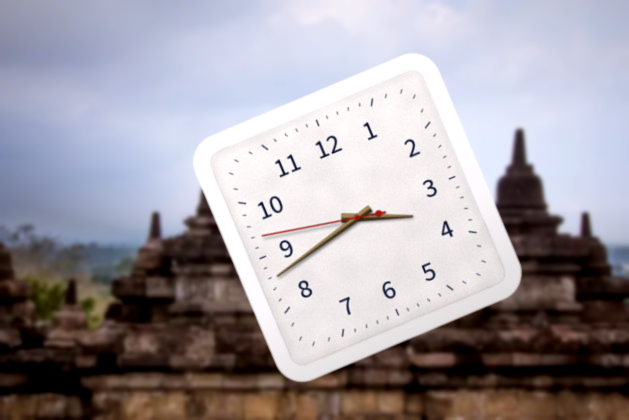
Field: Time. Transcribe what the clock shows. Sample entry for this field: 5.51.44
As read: 3.42.47
